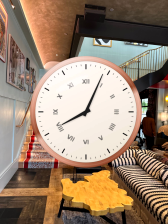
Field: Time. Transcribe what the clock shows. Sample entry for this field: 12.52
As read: 8.04
